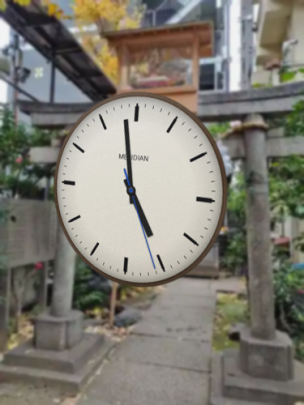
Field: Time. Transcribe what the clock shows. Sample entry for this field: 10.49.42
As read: 4.58.26
